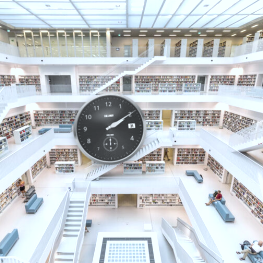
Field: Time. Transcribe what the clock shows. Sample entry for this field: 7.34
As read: 2.10
